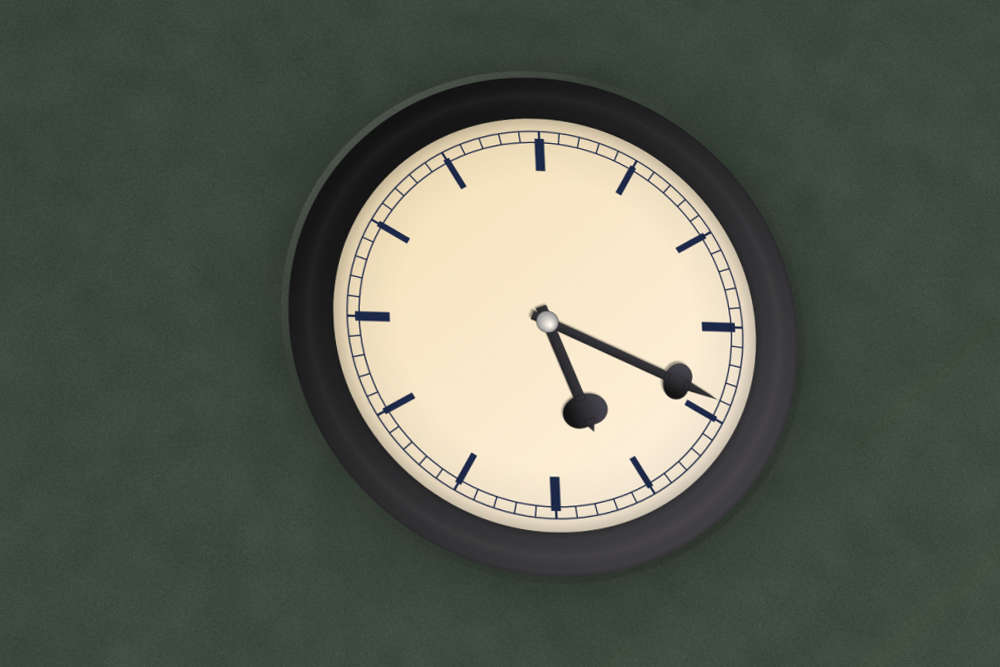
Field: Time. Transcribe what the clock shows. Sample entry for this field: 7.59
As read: 5.19
